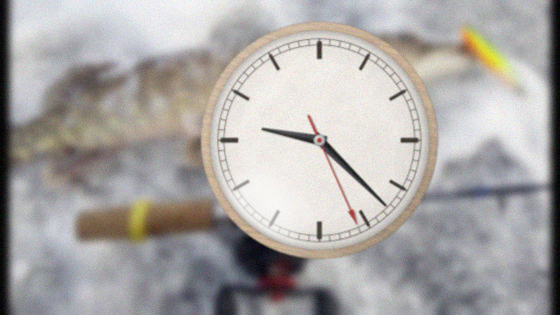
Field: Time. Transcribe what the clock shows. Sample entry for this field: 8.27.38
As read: 9.22.26
